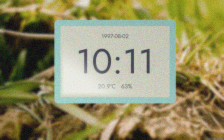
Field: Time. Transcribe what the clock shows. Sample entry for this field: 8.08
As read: 10.11
